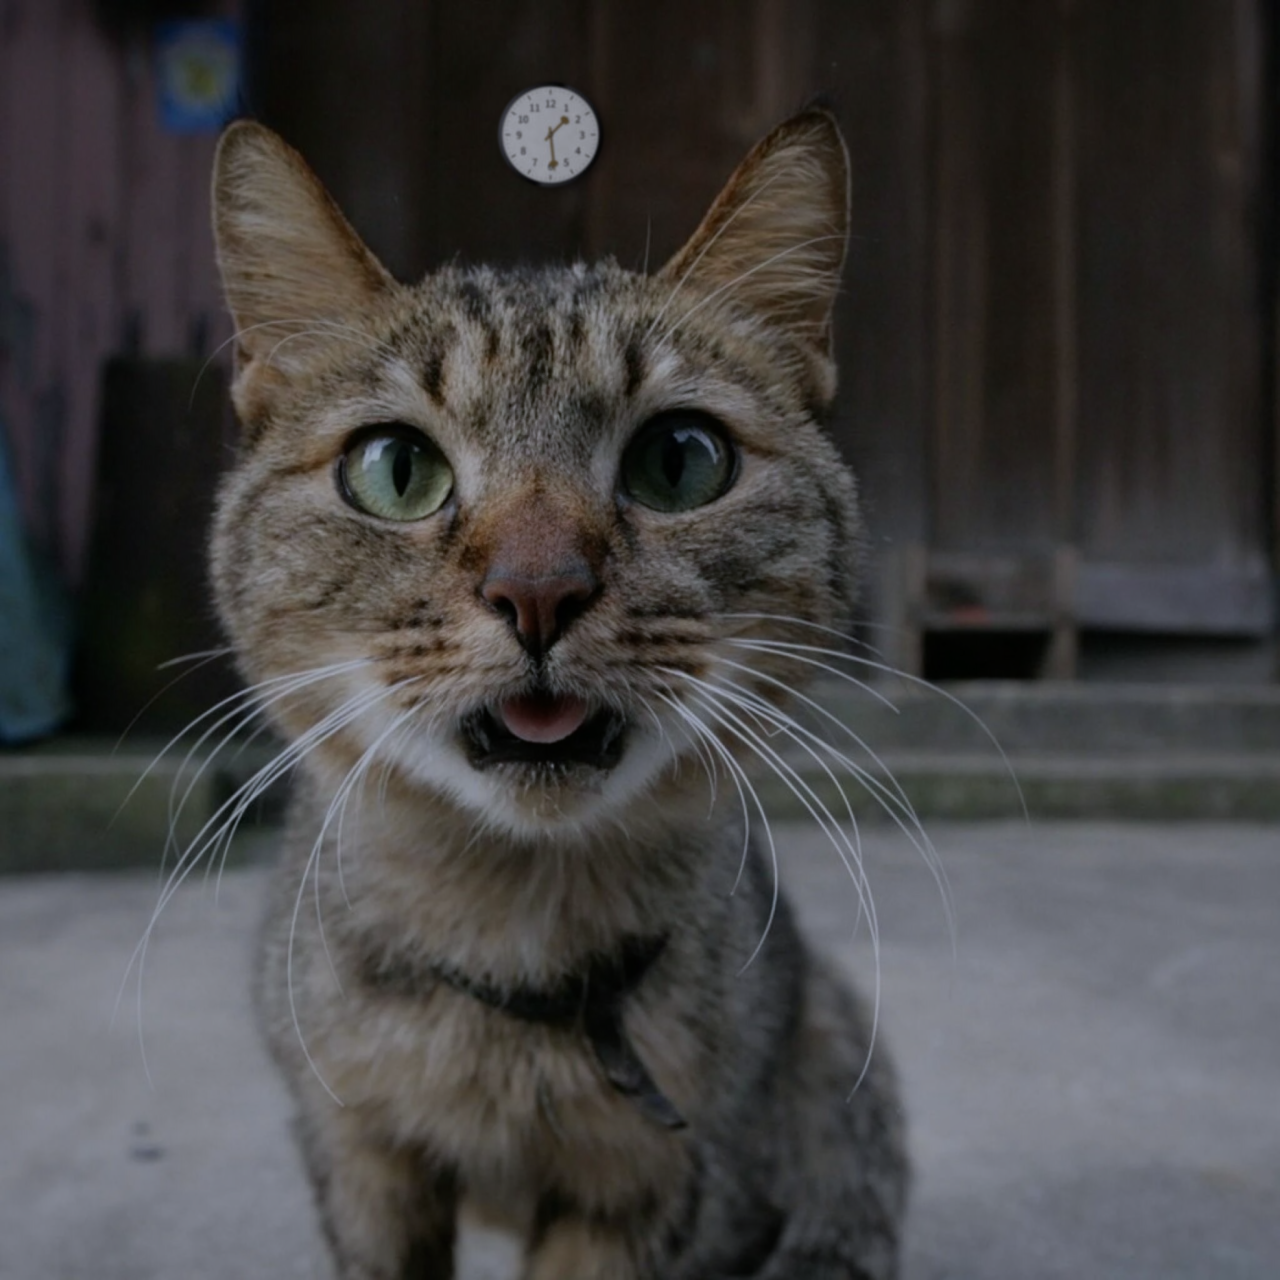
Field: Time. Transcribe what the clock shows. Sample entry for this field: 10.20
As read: 1.29
